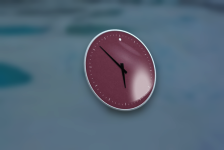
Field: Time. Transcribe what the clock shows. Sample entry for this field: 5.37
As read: 5.52
